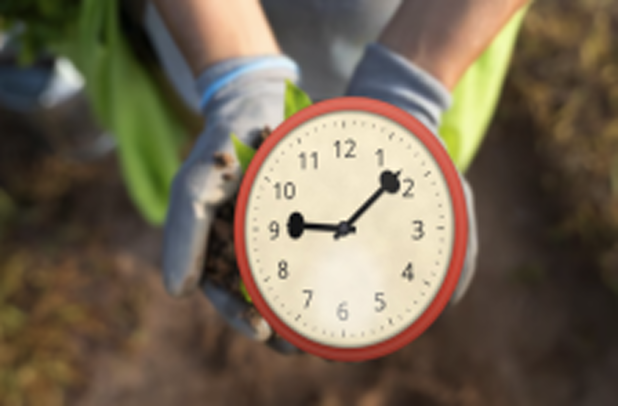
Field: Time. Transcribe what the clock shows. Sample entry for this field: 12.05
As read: 9.08
